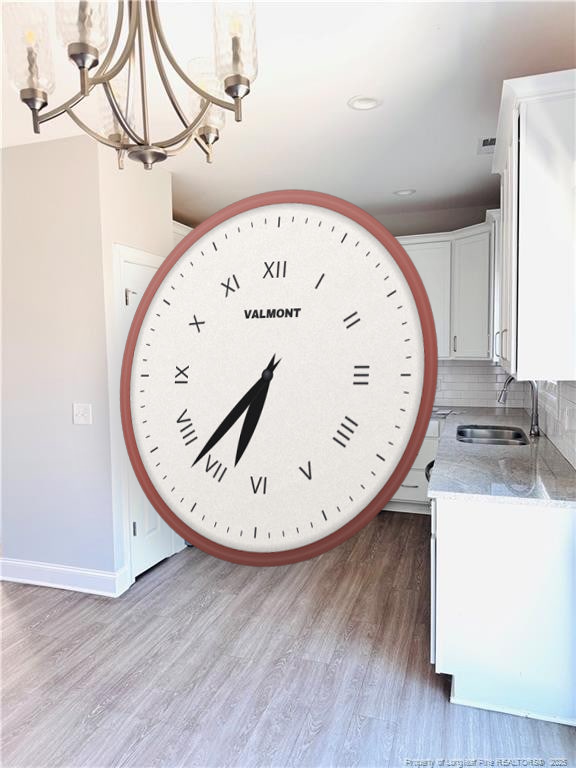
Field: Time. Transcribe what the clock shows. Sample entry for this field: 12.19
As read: 6.37
